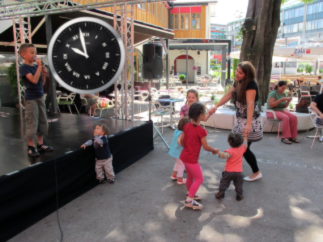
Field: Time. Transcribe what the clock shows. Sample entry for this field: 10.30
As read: 9.58
